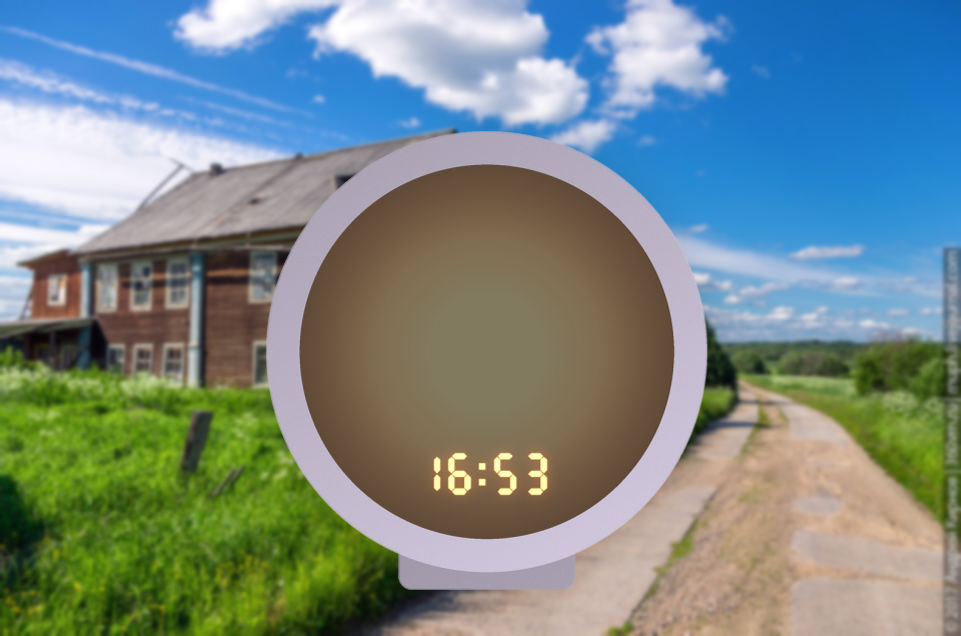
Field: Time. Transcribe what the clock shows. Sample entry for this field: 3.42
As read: 16.53
